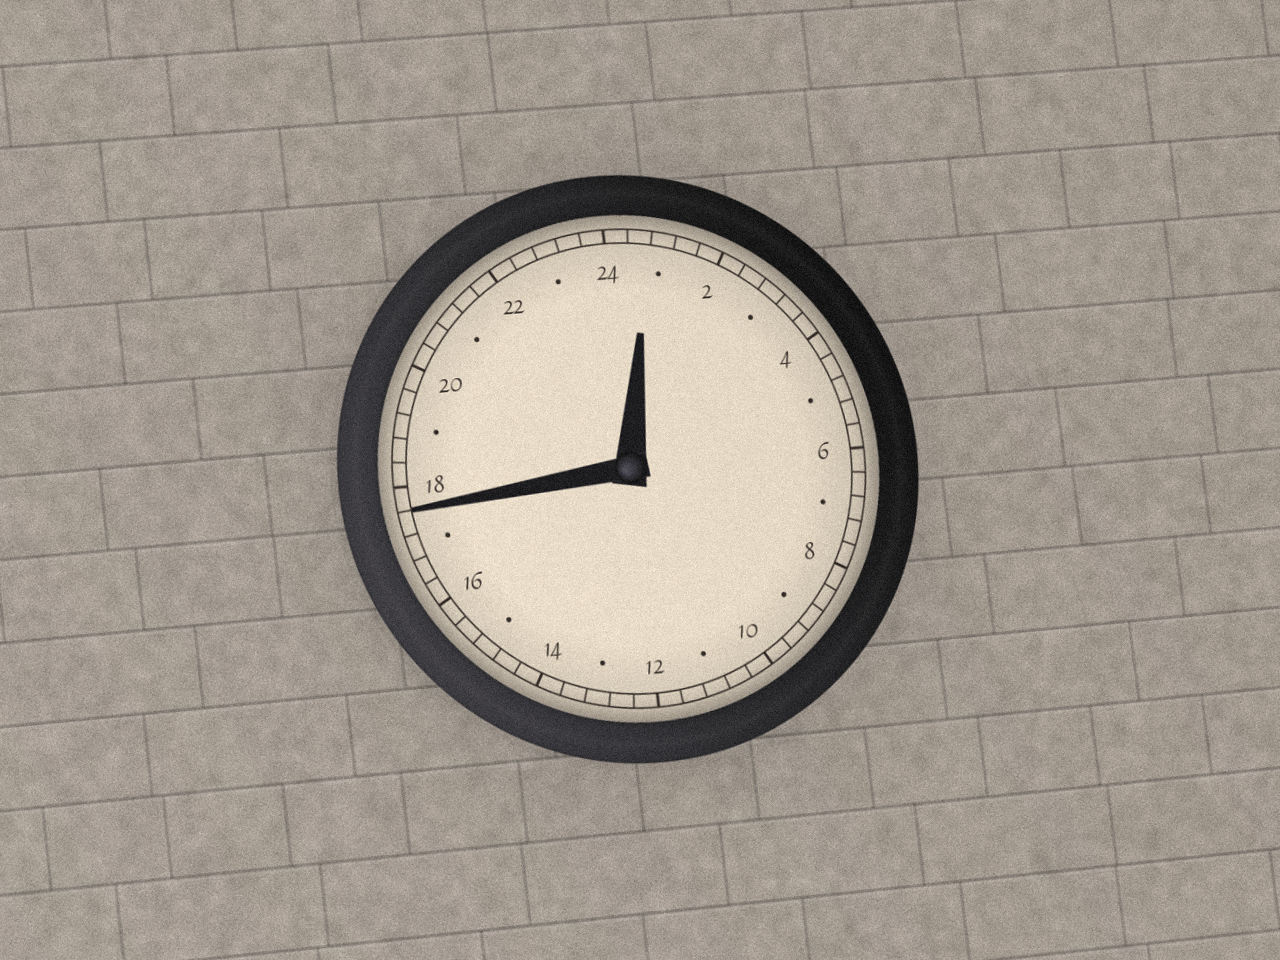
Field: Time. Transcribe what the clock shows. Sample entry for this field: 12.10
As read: 0.44
